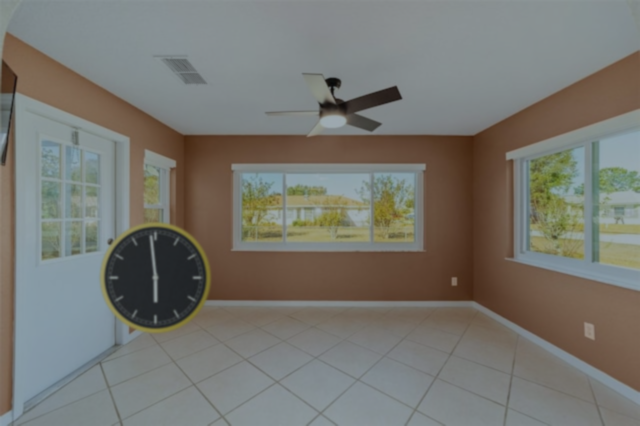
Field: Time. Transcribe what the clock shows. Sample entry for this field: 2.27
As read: 5.59
